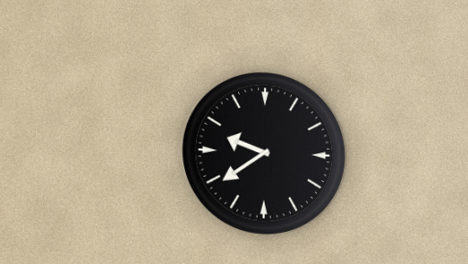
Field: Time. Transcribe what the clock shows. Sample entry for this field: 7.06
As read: 9.39
